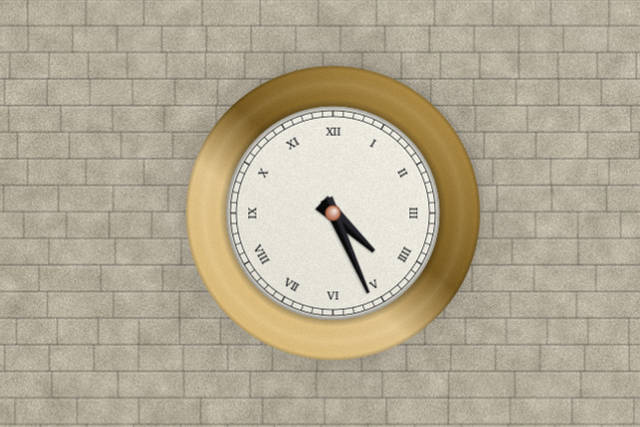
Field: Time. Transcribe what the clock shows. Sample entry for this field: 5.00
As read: 4.26
